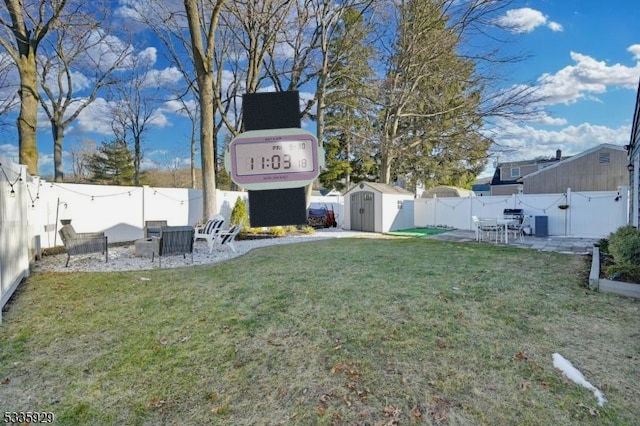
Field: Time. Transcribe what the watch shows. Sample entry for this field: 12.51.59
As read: 11.03.18
